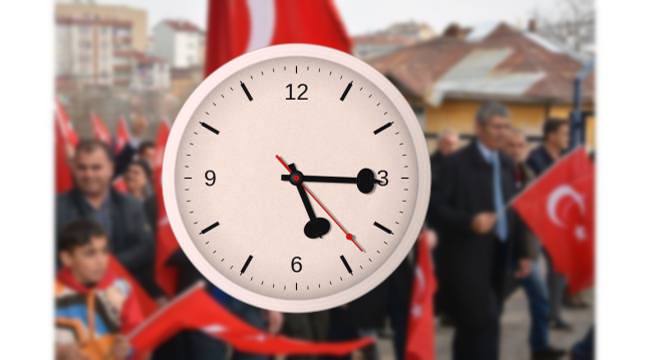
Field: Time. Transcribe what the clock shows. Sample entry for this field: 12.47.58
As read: 5.15.23
